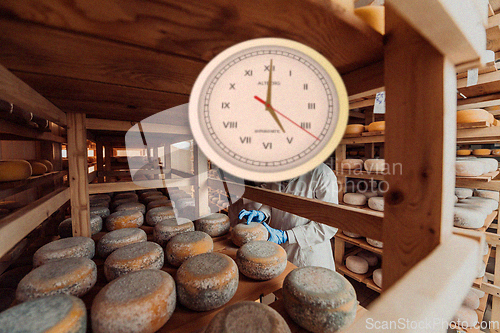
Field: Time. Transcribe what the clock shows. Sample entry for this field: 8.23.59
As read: 5.00.21
